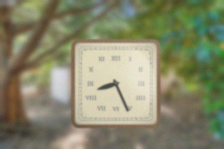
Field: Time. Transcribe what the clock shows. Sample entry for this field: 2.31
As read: 8.26
